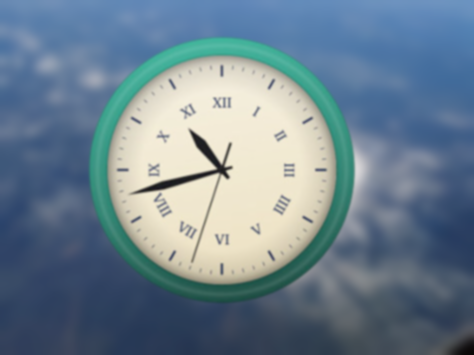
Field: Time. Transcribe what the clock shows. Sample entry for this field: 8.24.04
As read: 10.42.33
